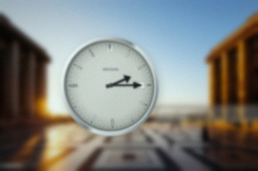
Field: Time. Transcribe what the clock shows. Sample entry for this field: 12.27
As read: 2.15
